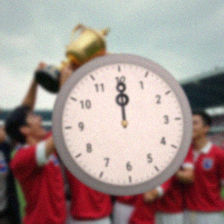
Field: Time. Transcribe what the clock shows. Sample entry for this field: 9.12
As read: 12.00
